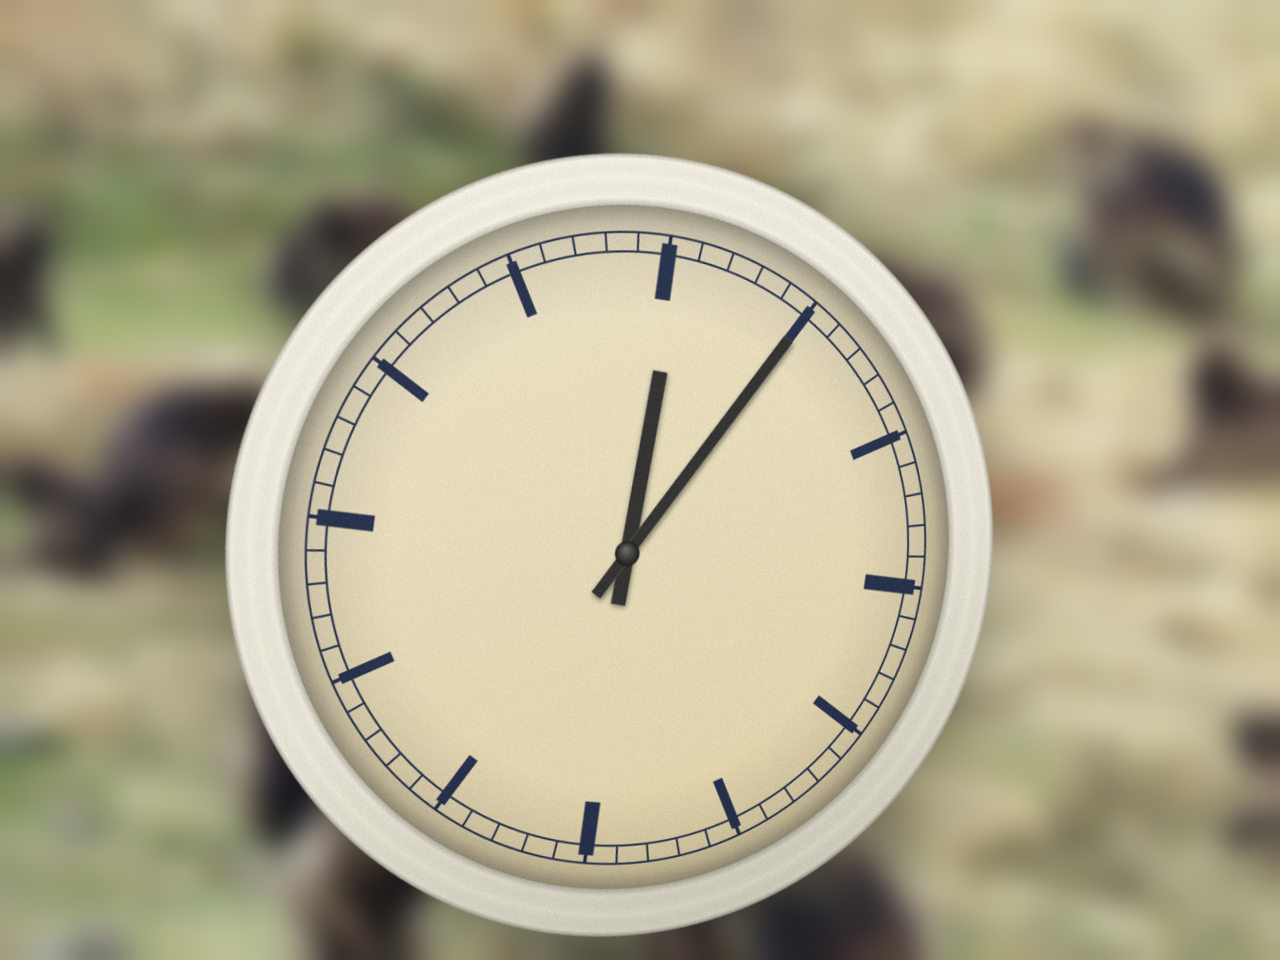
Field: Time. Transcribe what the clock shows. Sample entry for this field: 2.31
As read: 12.05
